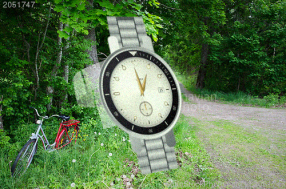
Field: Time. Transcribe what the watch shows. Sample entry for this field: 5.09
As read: 12.59
